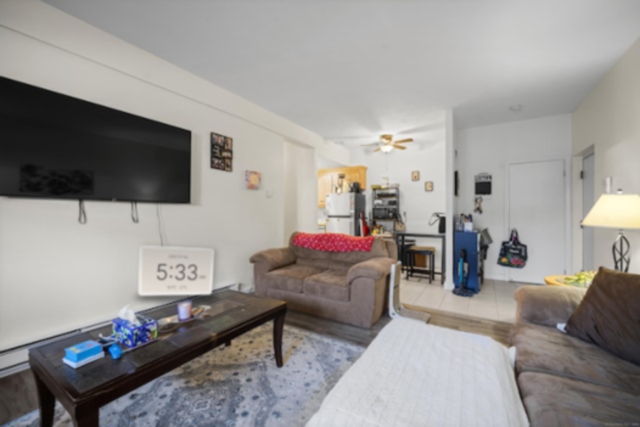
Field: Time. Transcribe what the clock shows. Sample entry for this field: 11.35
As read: 5.33
